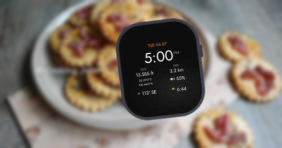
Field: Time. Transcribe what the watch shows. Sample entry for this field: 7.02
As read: 5.00
